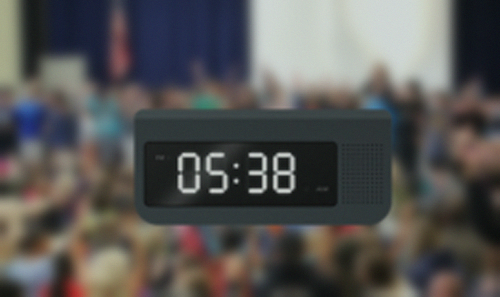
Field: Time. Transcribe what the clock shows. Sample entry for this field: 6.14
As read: 5.38
